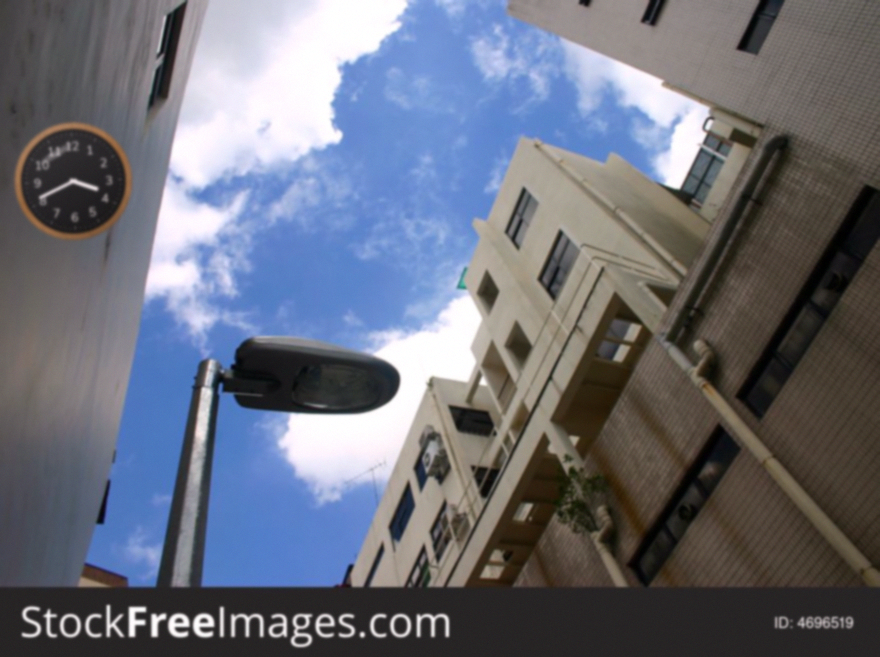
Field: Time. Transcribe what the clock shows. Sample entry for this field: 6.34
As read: 3.41
